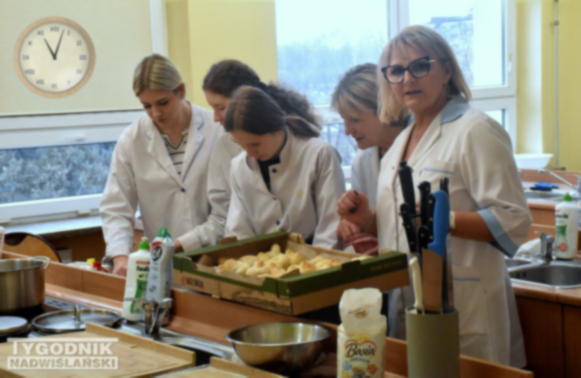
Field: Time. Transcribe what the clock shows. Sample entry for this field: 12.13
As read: 11.03
